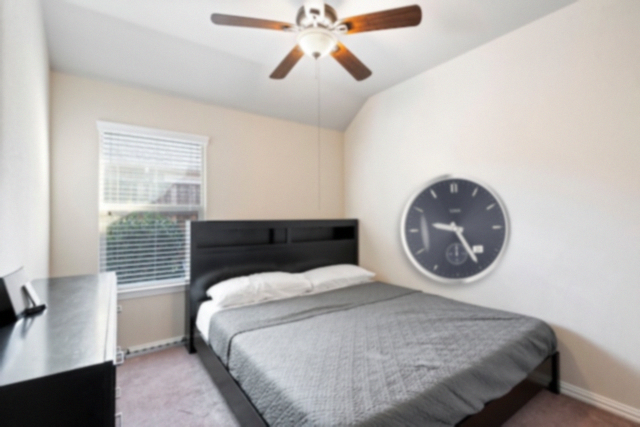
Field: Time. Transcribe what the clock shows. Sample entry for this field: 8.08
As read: 9.25
